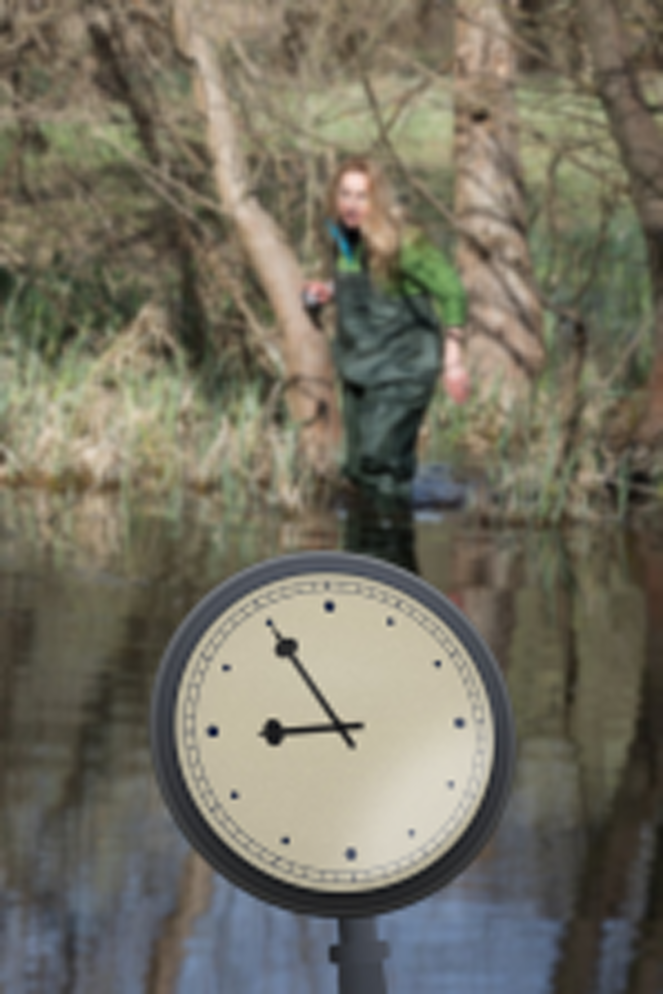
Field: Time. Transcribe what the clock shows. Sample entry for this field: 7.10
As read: 8.55
